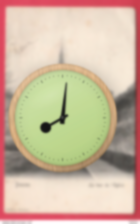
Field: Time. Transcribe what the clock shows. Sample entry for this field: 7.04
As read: 8.01
